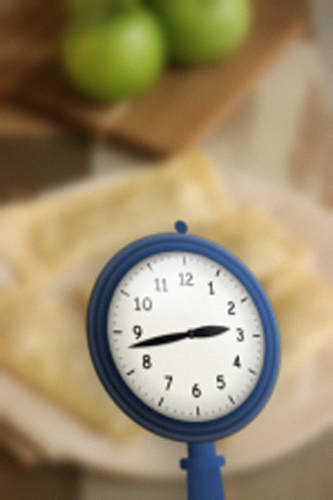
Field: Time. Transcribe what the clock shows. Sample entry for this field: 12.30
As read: 2.43
